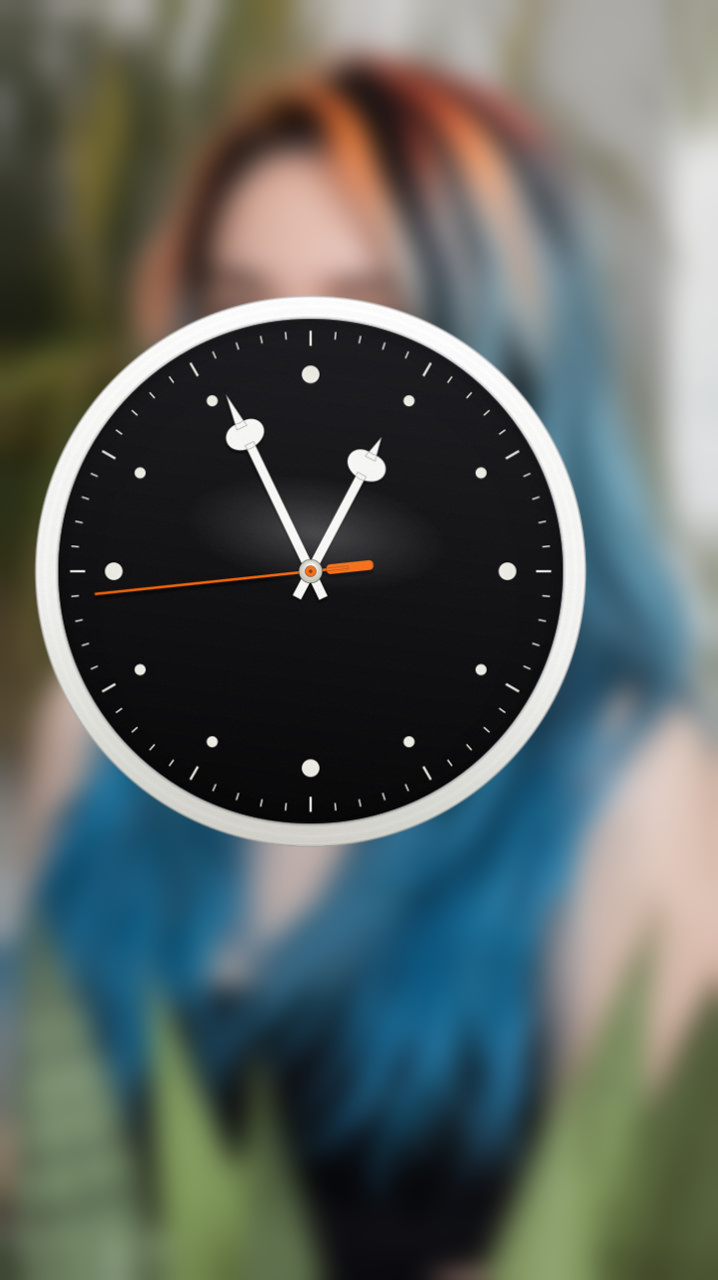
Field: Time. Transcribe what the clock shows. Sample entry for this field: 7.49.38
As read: 12.55.44
